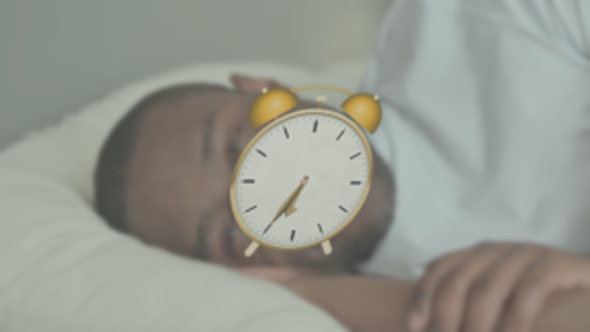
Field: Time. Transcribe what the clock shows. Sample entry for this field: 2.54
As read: 6.35
